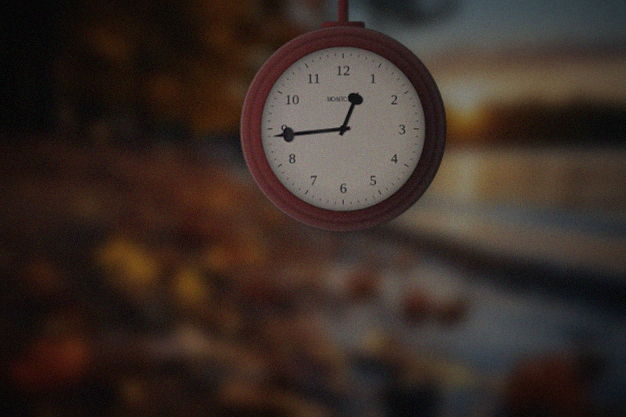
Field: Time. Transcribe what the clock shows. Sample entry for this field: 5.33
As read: 12.44
